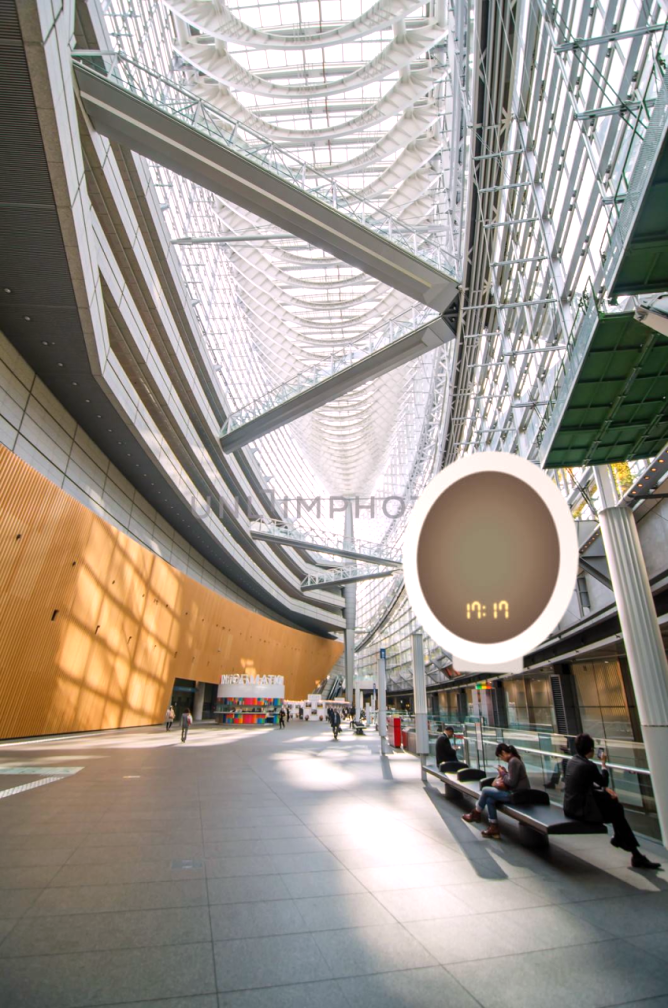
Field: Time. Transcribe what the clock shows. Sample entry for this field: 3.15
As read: 17.17
